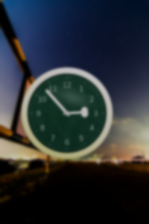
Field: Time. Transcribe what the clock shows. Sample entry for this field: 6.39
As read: 2.53
